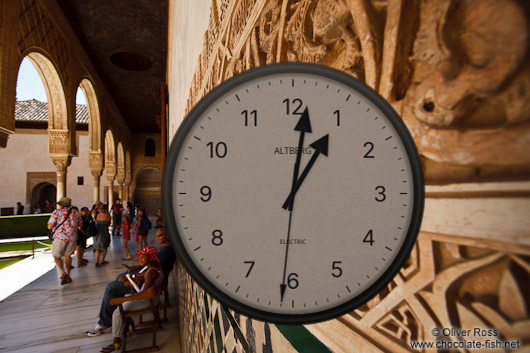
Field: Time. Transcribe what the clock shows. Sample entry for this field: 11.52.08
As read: 1.01.31
